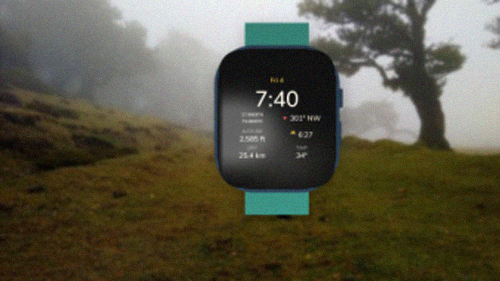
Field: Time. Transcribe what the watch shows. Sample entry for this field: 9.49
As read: 7.40
